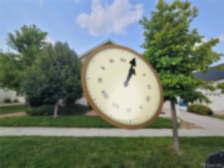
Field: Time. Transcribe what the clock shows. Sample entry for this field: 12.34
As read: 1.04
